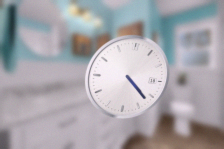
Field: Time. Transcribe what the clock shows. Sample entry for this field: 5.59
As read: 4.22
